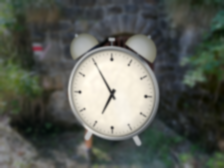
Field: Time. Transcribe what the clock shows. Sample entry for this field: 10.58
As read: 6.55
